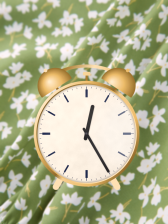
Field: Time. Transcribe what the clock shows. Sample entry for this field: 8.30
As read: 12.25
